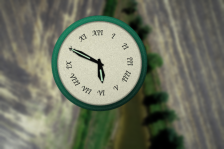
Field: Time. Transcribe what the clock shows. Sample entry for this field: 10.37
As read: 5.50
